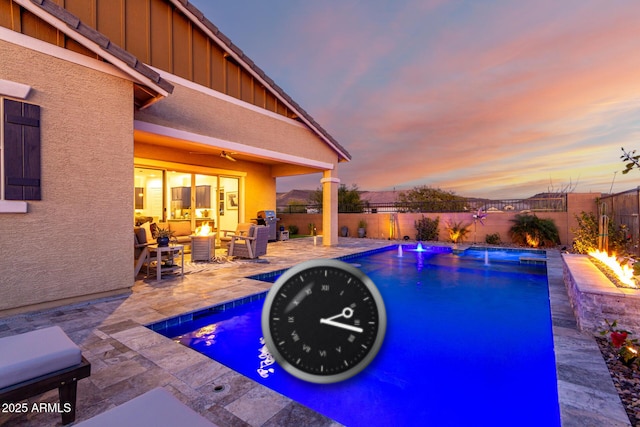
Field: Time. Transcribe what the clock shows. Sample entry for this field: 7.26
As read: 2.17
